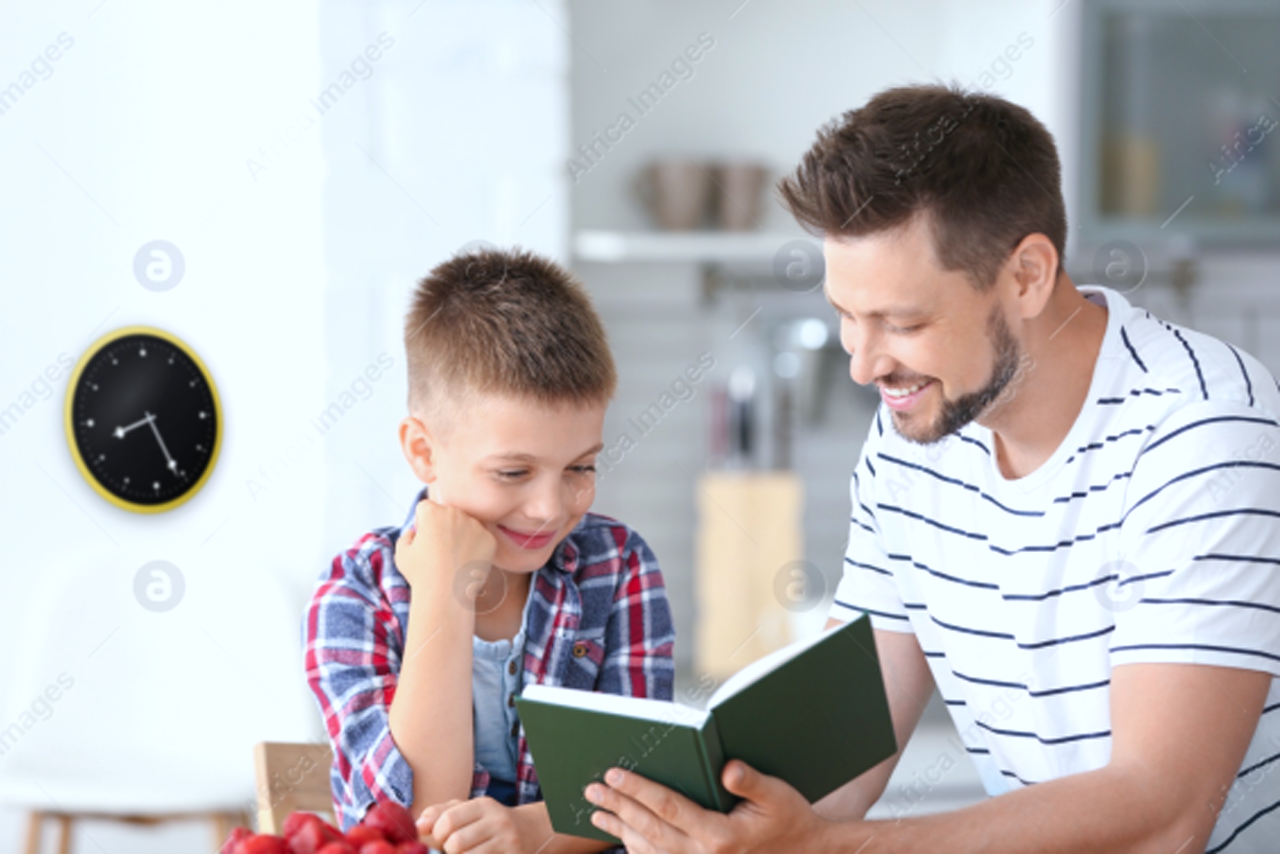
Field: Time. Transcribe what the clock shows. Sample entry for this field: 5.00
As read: 8.26
